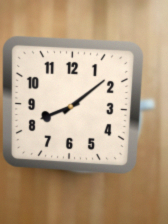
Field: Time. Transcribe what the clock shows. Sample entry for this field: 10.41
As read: 8.08
